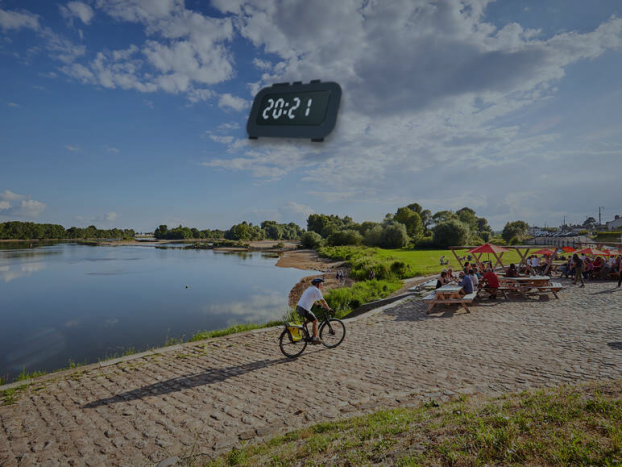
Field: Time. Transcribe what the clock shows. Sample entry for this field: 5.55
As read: 20.21
